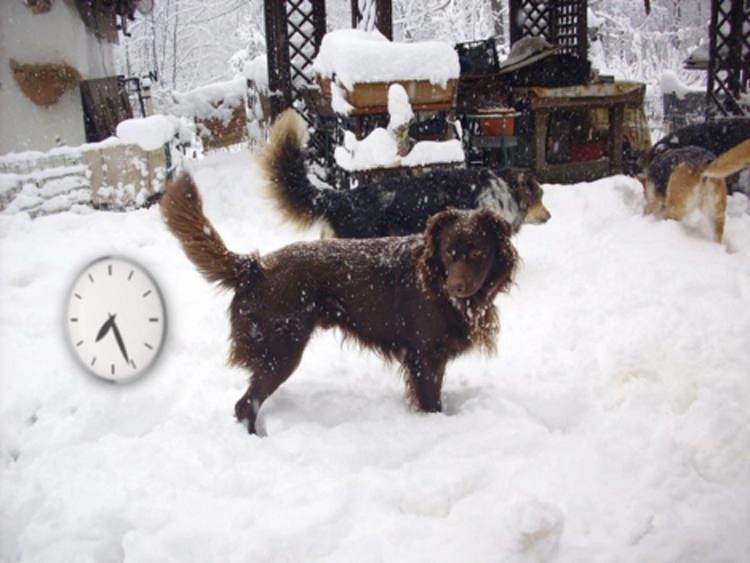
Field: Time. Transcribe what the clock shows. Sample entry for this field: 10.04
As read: 7.26
